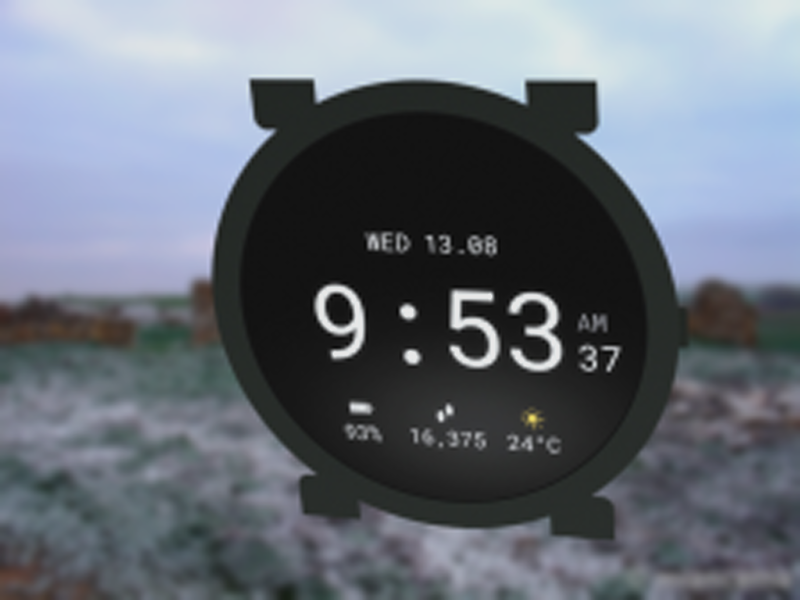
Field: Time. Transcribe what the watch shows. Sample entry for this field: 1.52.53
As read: 9.53.37
